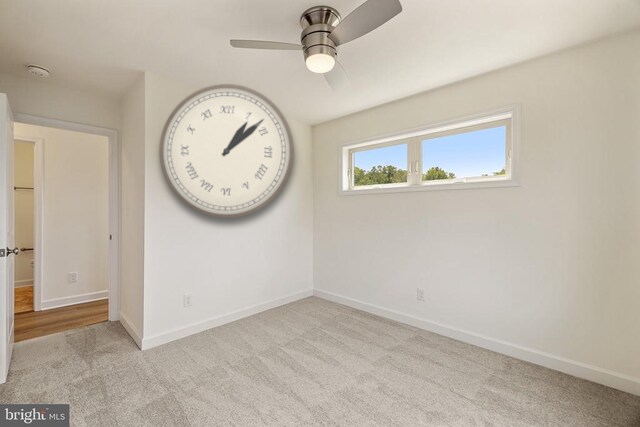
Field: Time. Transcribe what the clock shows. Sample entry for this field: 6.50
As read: 1.08
